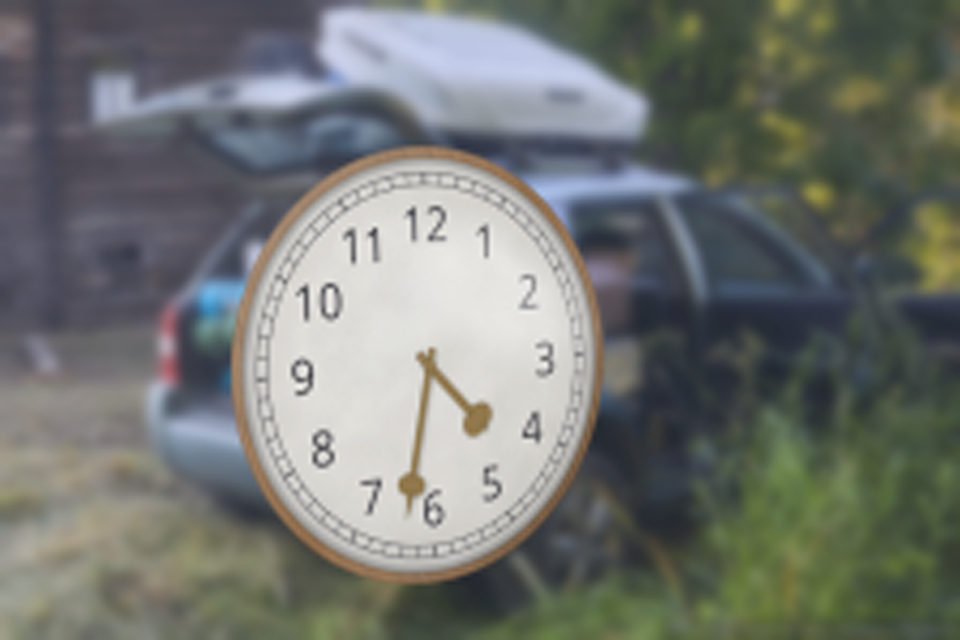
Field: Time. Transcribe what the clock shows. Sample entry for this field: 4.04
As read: 4.32
